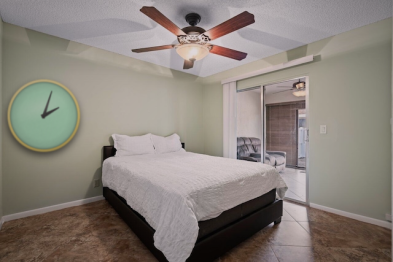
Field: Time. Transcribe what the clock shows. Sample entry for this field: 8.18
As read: 2.03
